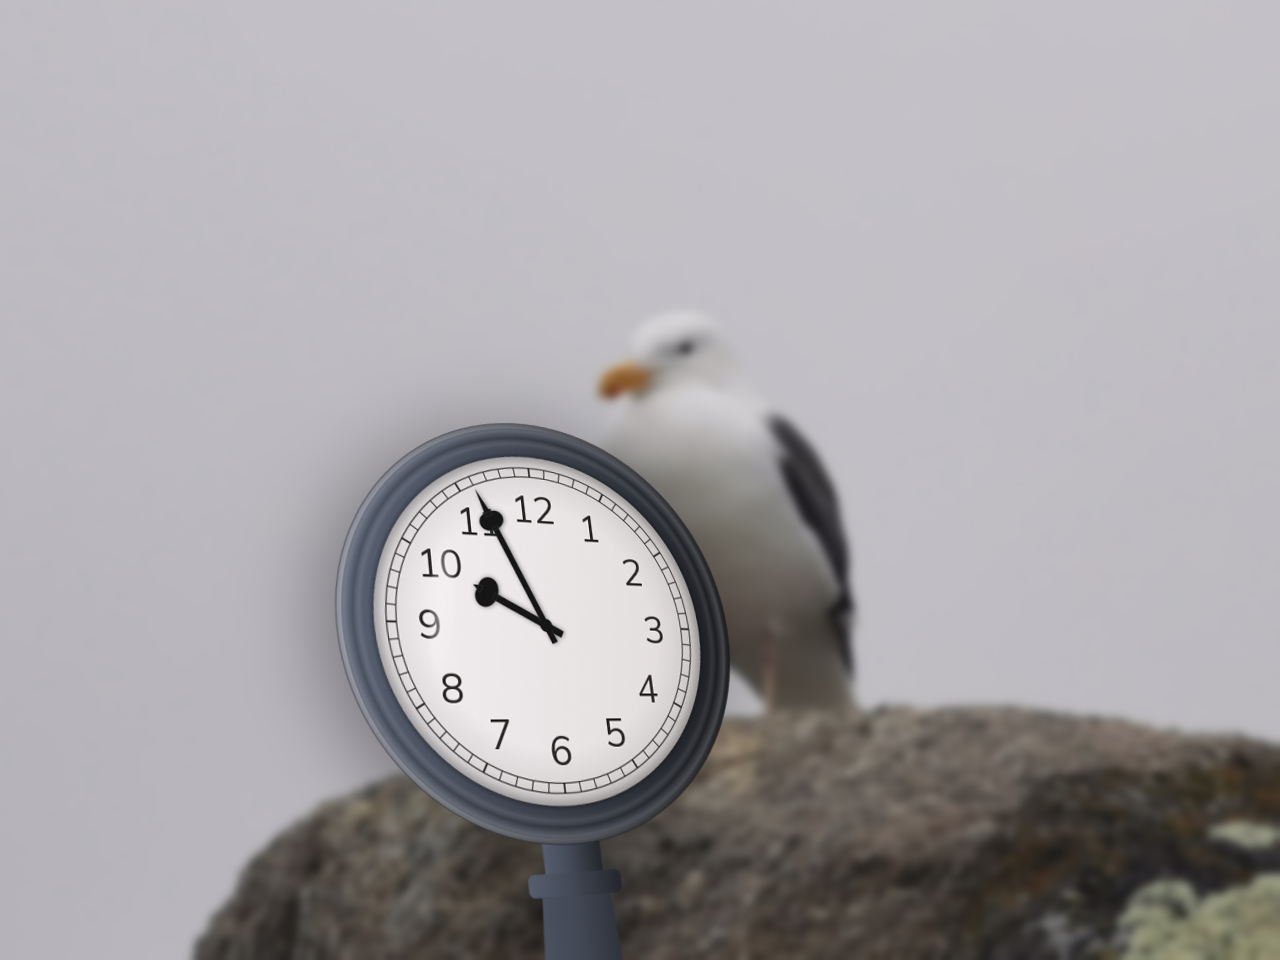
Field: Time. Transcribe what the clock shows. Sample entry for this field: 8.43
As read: 9.56
